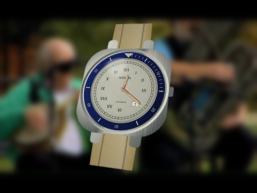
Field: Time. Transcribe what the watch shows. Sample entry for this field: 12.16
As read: 12.21
